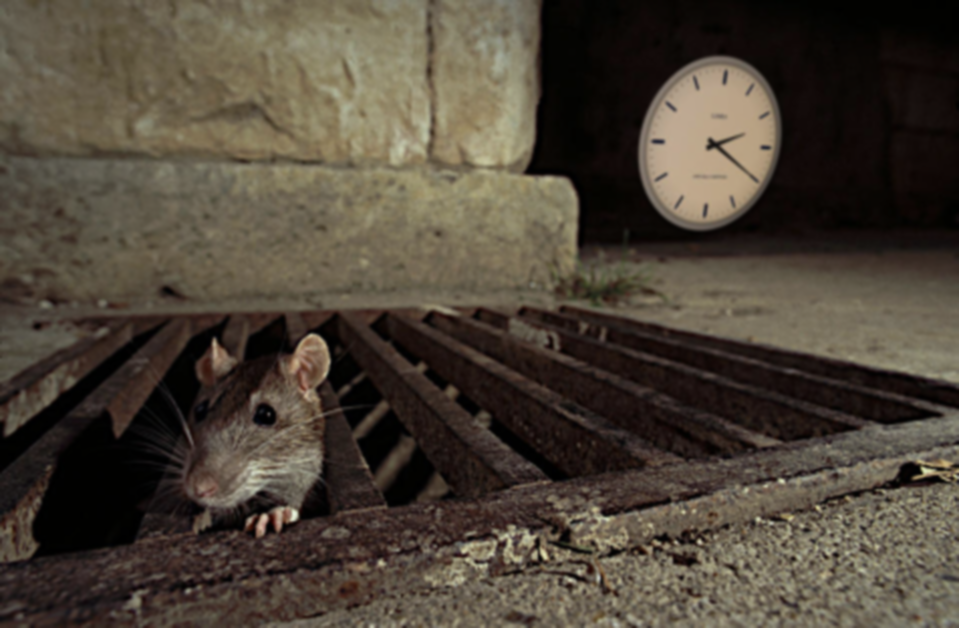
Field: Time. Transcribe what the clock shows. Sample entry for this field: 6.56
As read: 2.20
